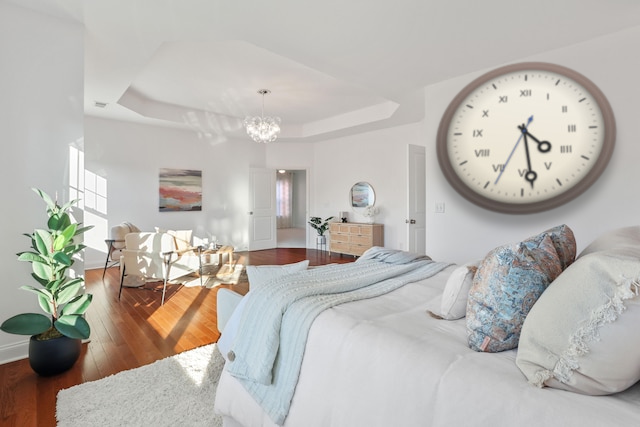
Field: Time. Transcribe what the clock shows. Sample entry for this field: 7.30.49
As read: 4.28.34
